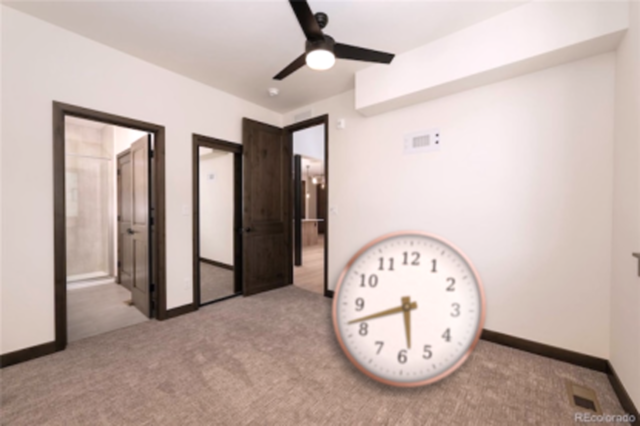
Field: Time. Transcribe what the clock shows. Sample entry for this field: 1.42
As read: 5.42
